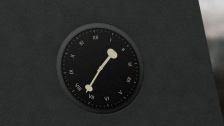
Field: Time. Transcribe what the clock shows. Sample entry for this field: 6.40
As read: 1.37
